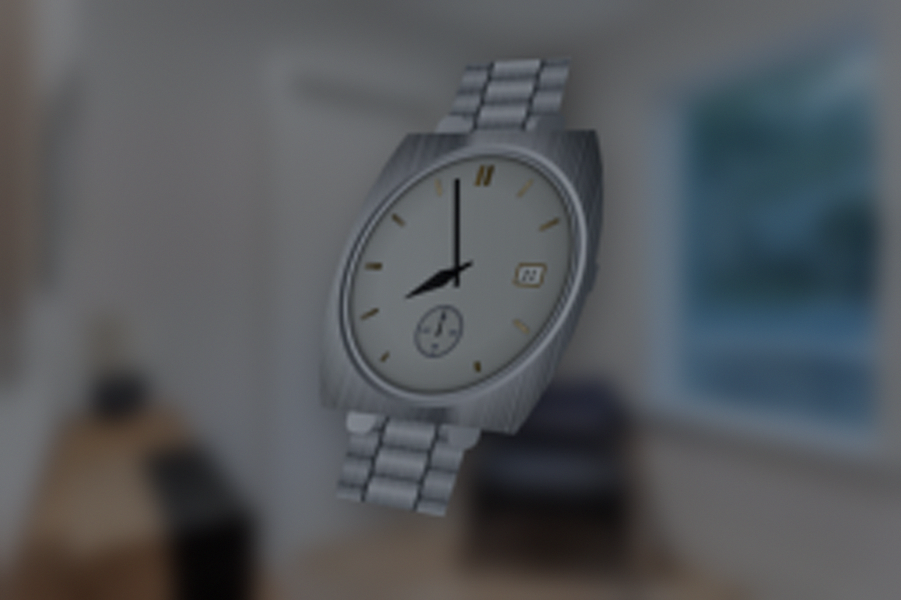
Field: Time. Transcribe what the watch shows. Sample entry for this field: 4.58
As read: 7.57
